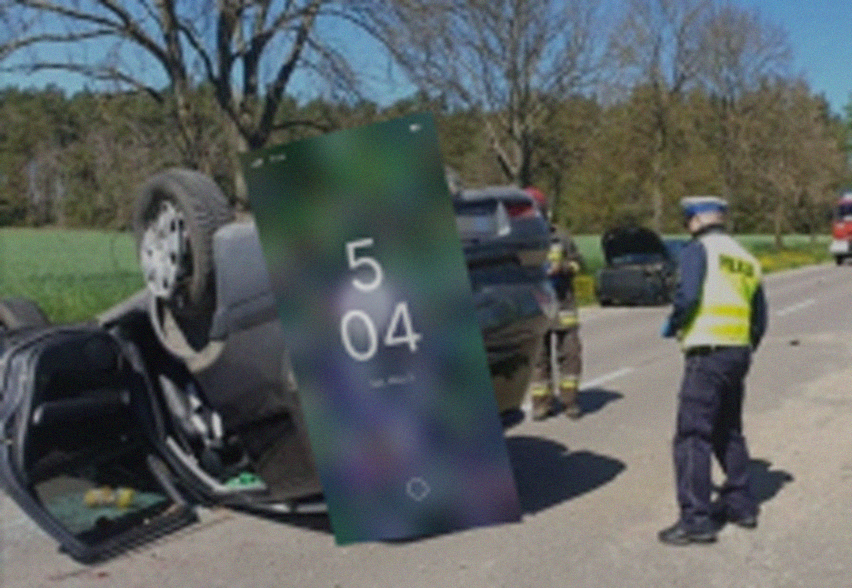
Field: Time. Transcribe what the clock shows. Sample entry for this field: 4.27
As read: 5.04
